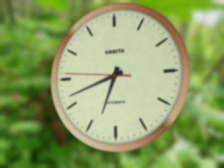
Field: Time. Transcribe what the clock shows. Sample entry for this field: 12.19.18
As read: 6.41.46
